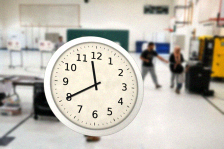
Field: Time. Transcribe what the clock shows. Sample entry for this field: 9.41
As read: 11.40
